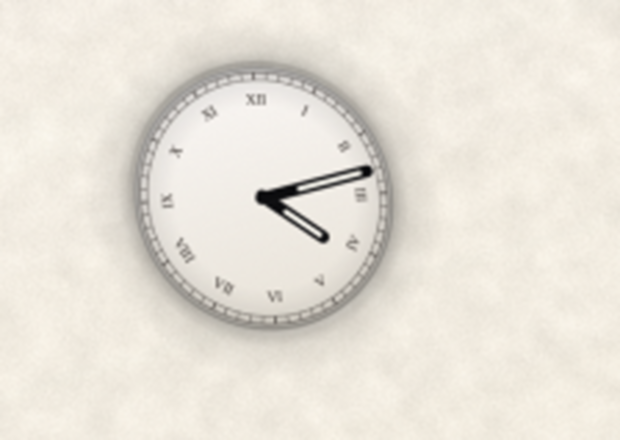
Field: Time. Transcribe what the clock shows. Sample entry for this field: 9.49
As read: 4.13
